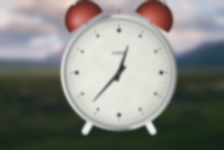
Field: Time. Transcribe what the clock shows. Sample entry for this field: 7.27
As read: 12.37
